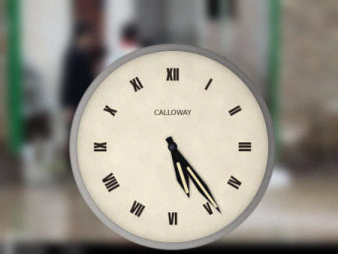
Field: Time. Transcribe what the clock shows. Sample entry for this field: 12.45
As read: 5.24
